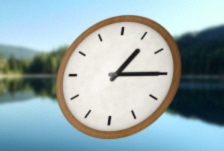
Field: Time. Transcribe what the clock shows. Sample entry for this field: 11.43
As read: 1.15
